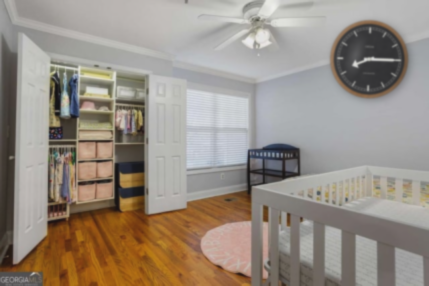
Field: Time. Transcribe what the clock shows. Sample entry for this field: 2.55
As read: 8.15
